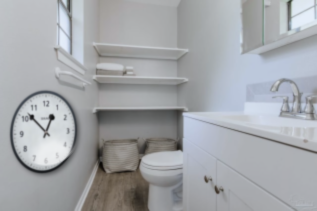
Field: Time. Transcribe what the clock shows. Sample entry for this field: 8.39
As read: 12.52
